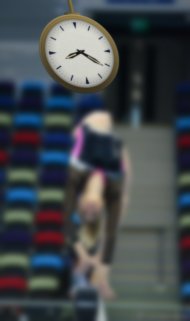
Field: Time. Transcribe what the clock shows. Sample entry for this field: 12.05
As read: 8.21
